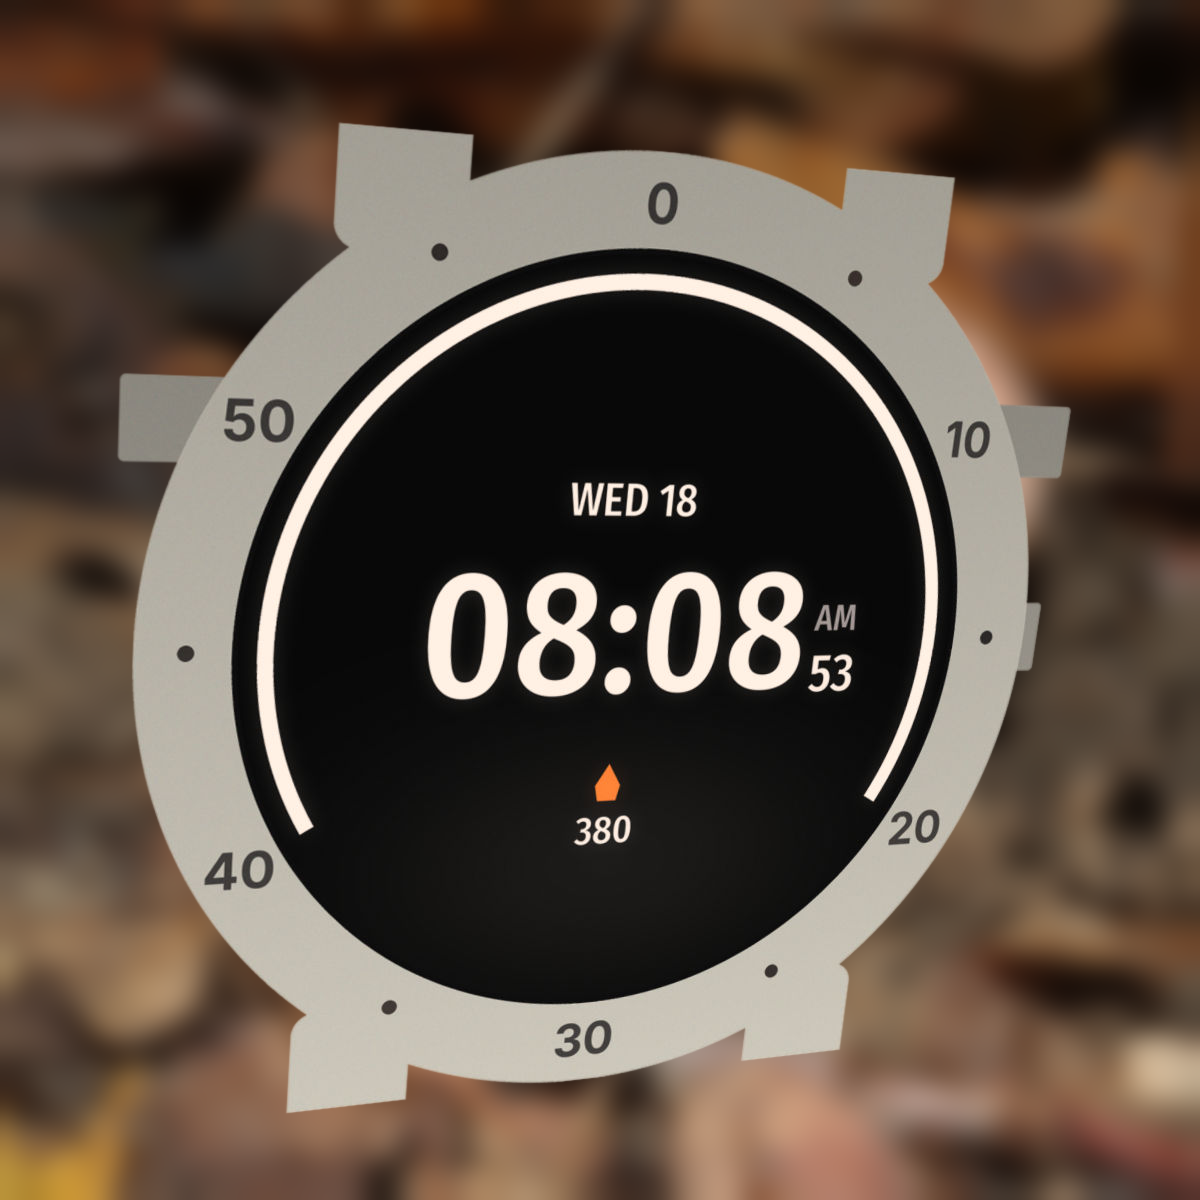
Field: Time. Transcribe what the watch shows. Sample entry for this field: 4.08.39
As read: 8.08.53
